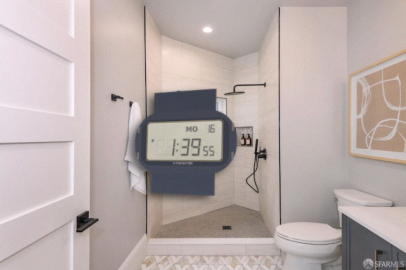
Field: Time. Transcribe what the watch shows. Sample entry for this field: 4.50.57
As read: 1.39.55
